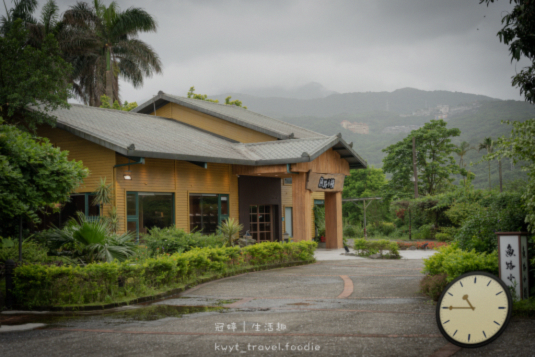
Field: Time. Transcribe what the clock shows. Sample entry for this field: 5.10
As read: 10.45
